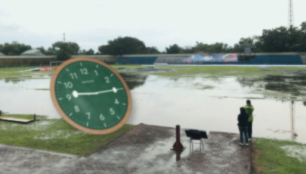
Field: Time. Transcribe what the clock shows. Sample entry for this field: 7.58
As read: 9.15
